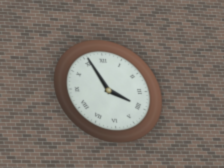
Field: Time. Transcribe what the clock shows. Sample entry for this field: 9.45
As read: 3.56
